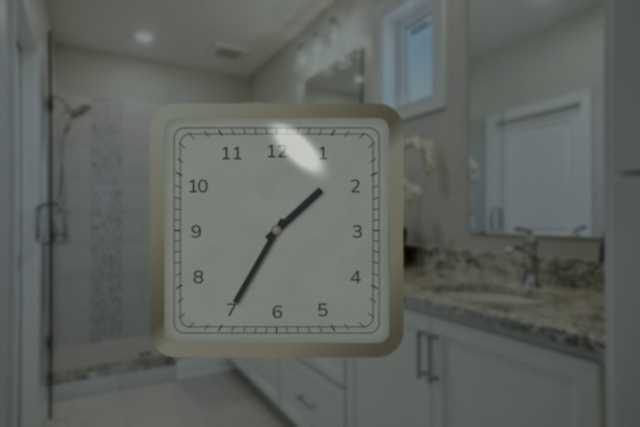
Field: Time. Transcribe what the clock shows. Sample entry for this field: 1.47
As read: 1.35
